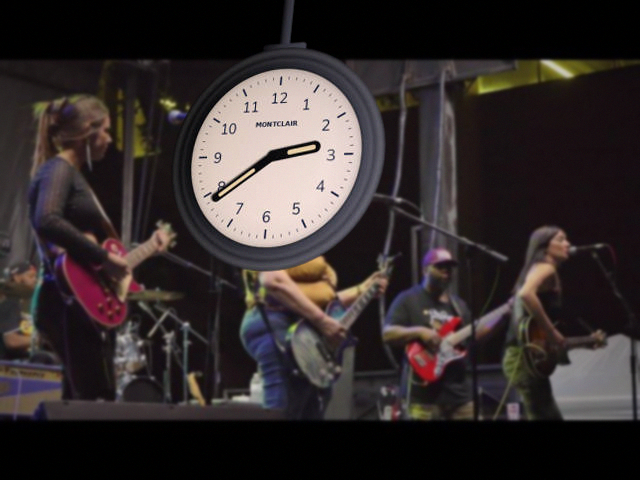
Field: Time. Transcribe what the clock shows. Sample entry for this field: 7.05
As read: 2.39
